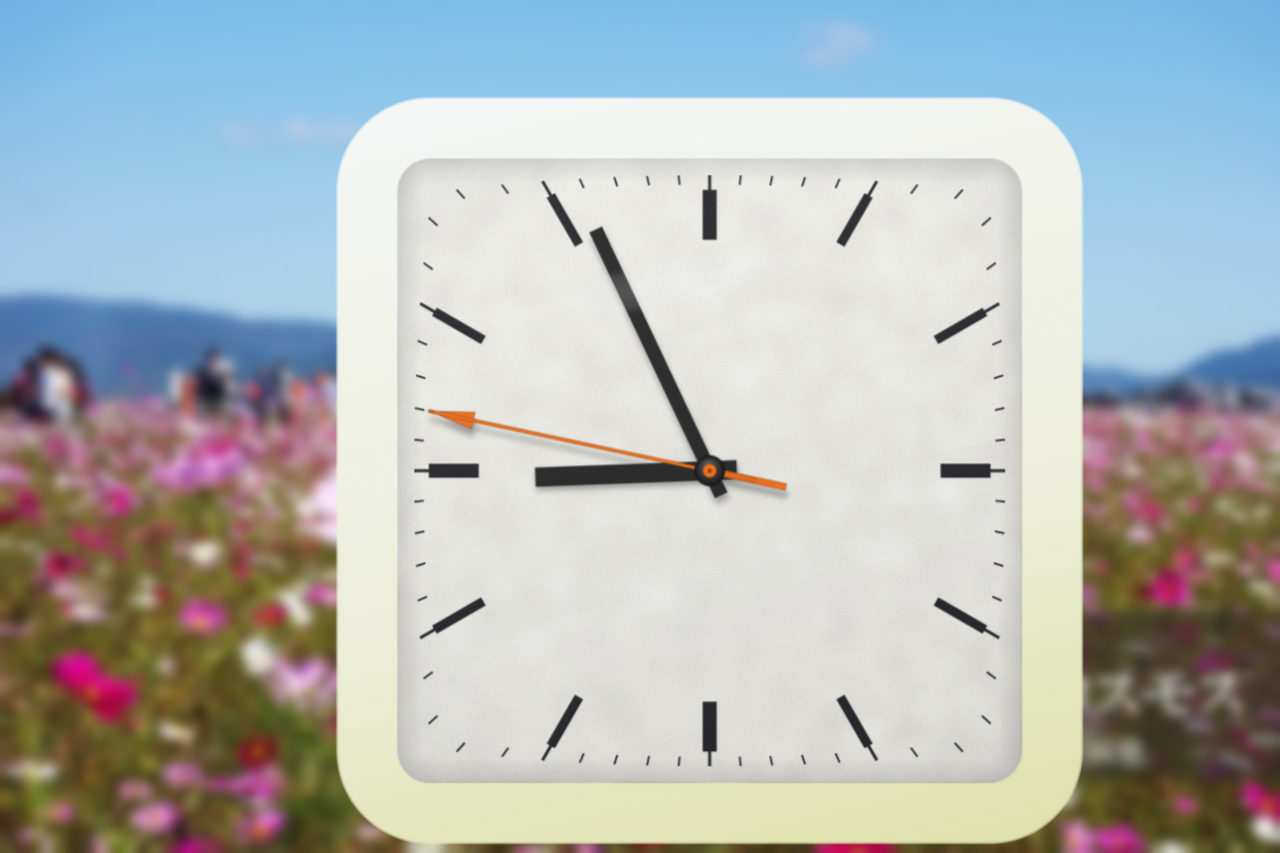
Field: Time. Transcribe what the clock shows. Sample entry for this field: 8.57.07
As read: 8.55.47
